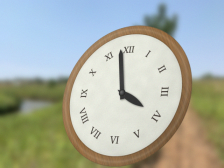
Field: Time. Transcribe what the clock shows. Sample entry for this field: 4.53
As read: 3.58
